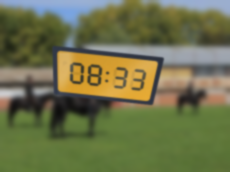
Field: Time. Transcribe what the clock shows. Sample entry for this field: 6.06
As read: 8.33
